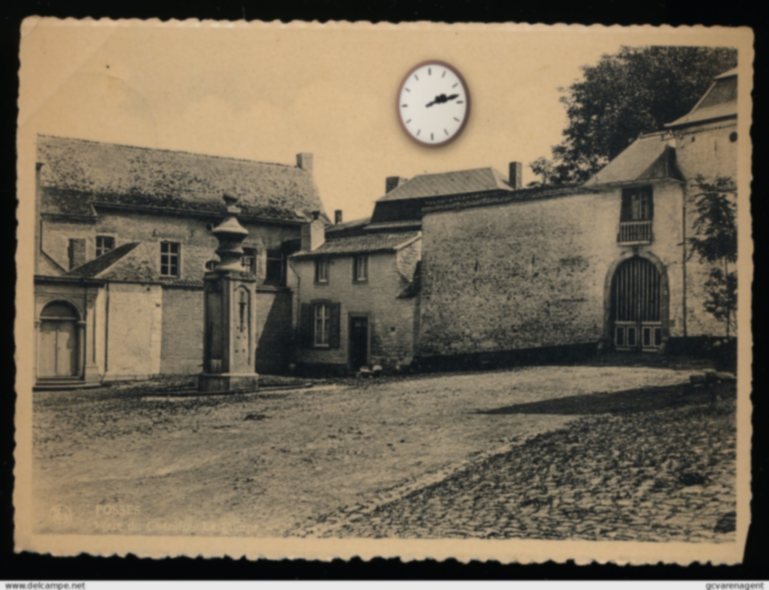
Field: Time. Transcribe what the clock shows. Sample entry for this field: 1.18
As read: 2.13
